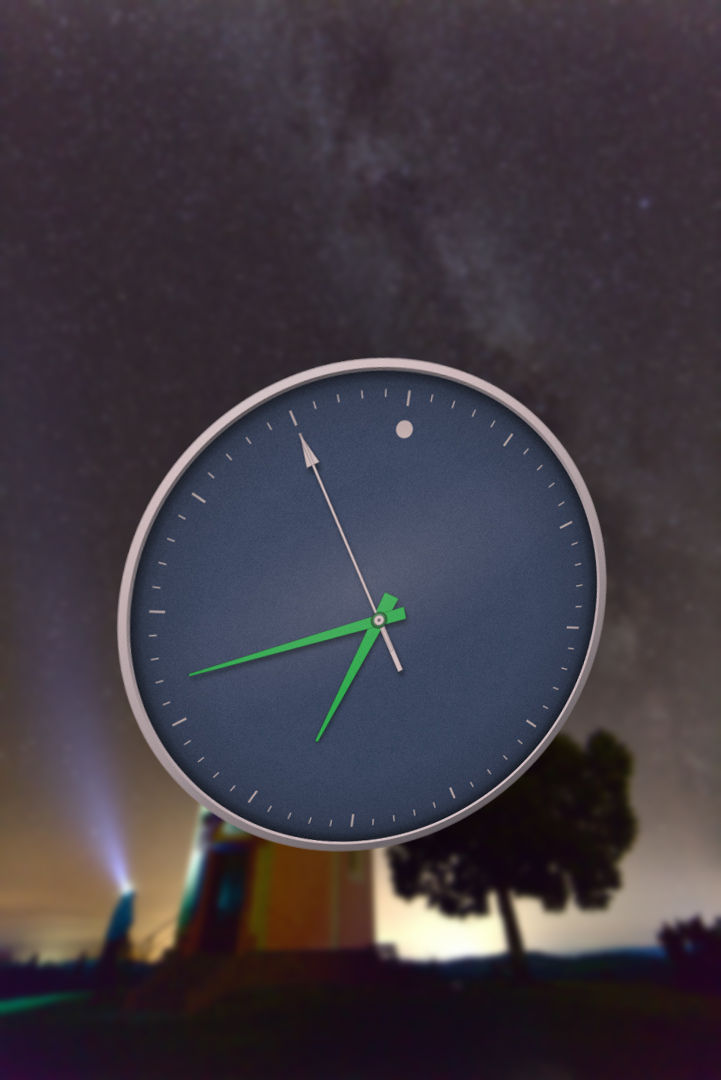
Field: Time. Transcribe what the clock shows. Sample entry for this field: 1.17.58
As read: 6.41.55
